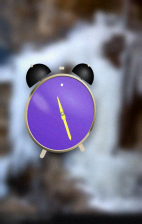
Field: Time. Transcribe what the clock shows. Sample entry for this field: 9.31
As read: 11.27
